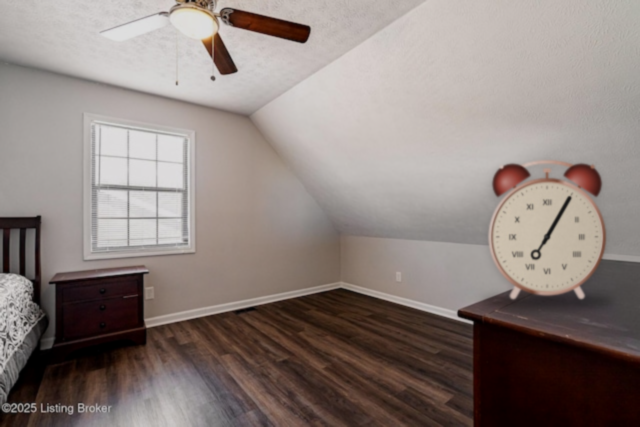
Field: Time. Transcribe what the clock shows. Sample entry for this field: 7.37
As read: 7.05
